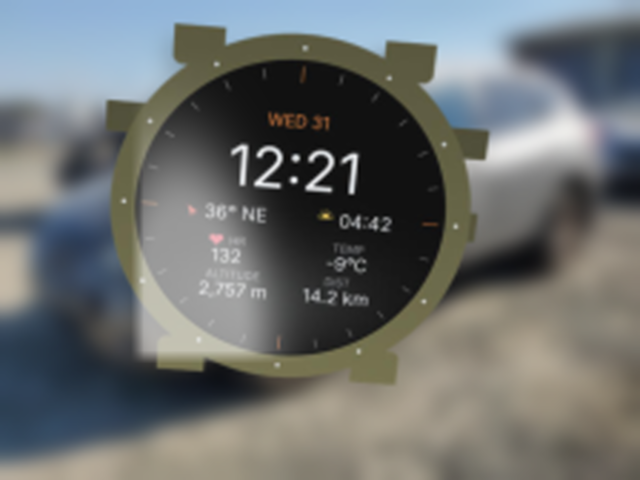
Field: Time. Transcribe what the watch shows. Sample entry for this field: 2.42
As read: 12.21
